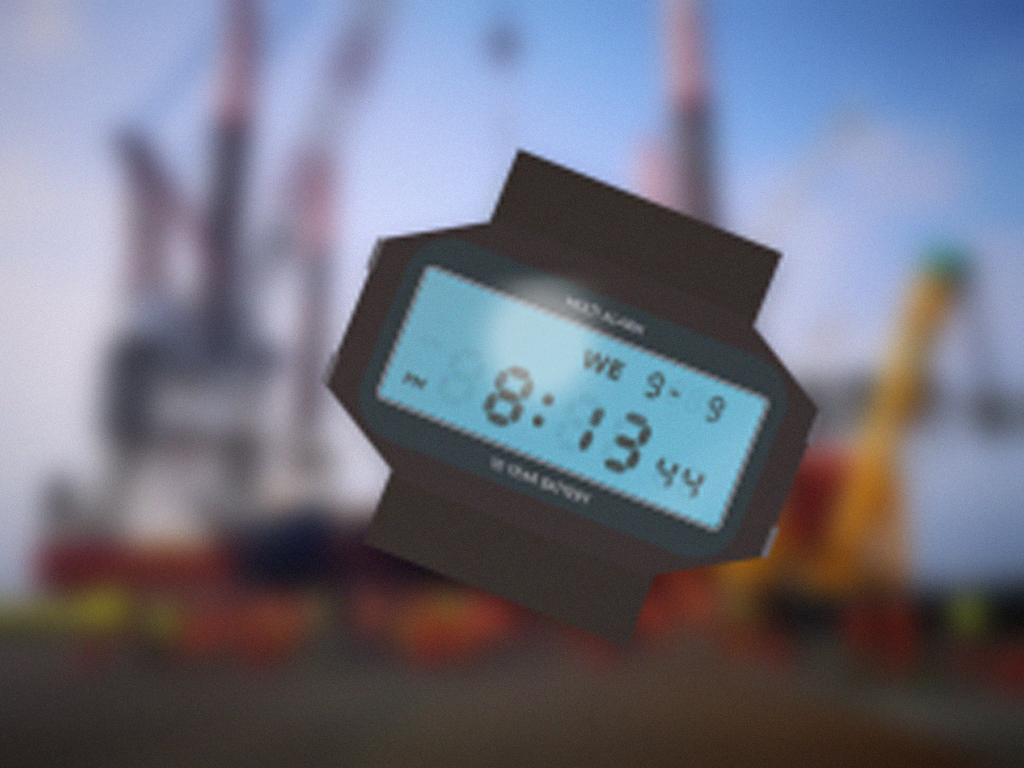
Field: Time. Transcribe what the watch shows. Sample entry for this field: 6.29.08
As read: 8.13.44
